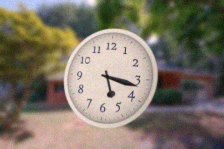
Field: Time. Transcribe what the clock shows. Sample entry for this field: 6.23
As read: 5.17
